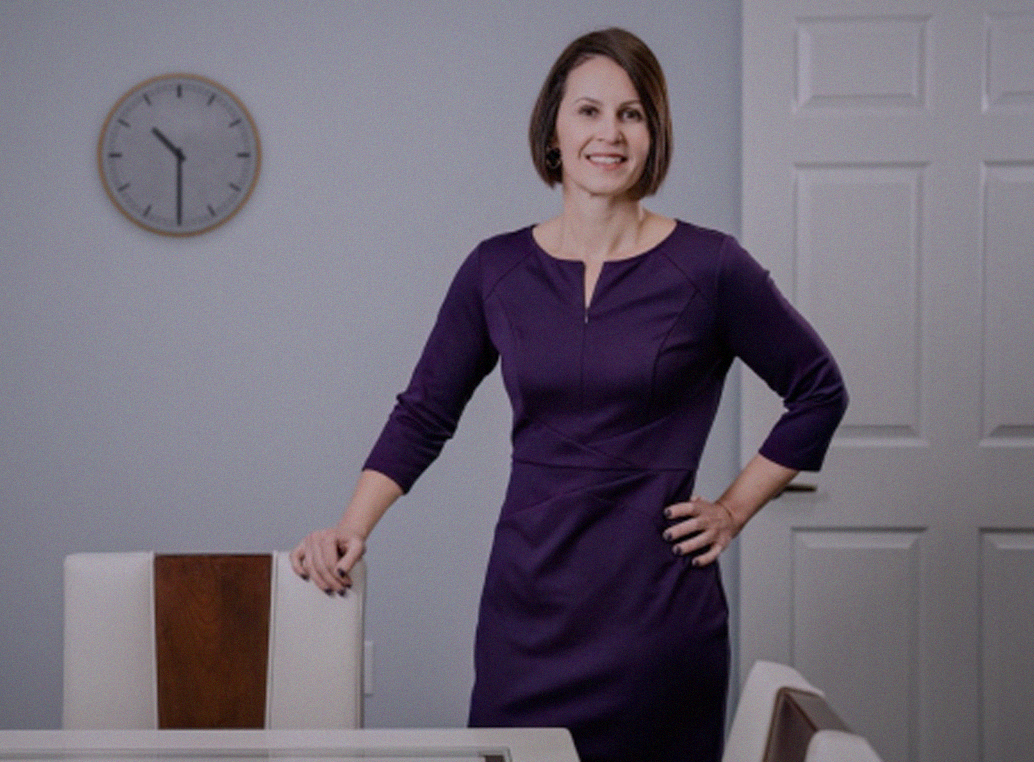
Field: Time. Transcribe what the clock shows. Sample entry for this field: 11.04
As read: 10.30
